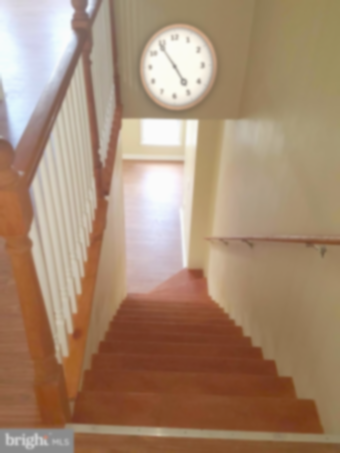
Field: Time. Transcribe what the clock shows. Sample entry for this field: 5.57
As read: 4.54
